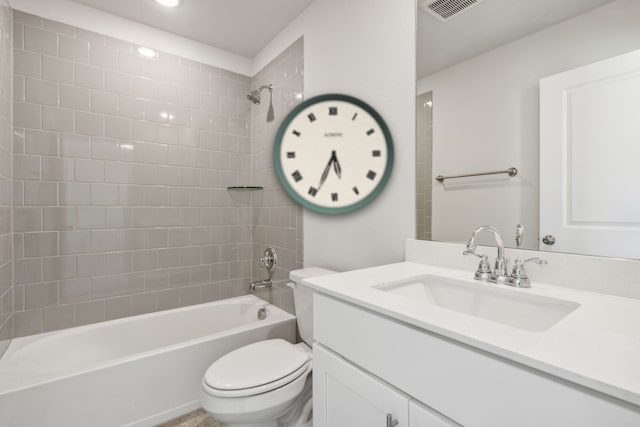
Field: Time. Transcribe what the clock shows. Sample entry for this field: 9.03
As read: 5.34
